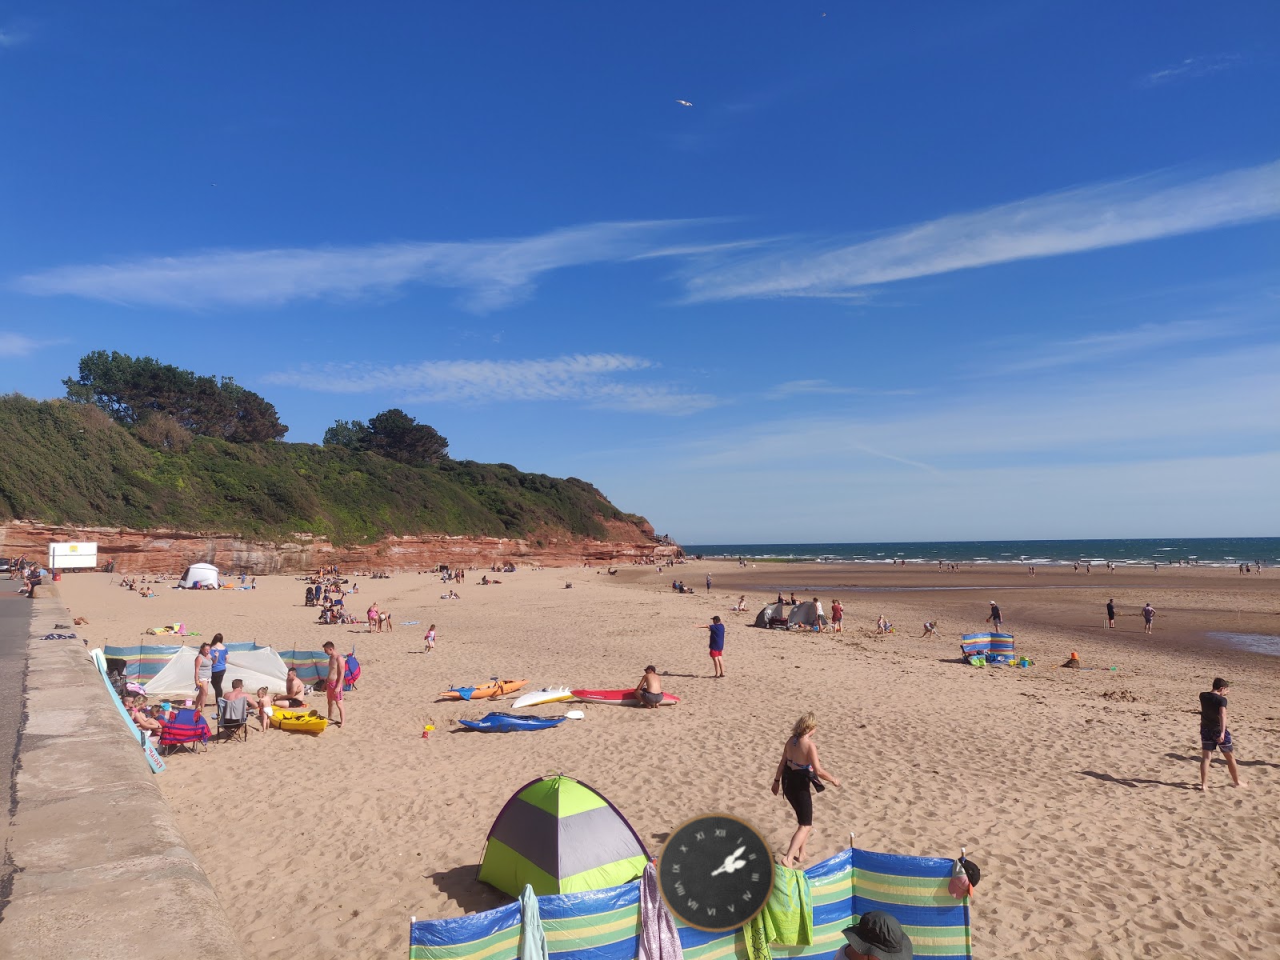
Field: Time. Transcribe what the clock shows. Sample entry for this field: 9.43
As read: 2.07
